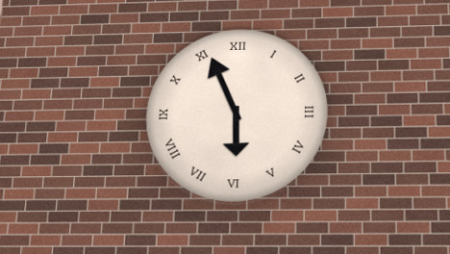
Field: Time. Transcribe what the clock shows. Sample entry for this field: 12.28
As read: 5.56
